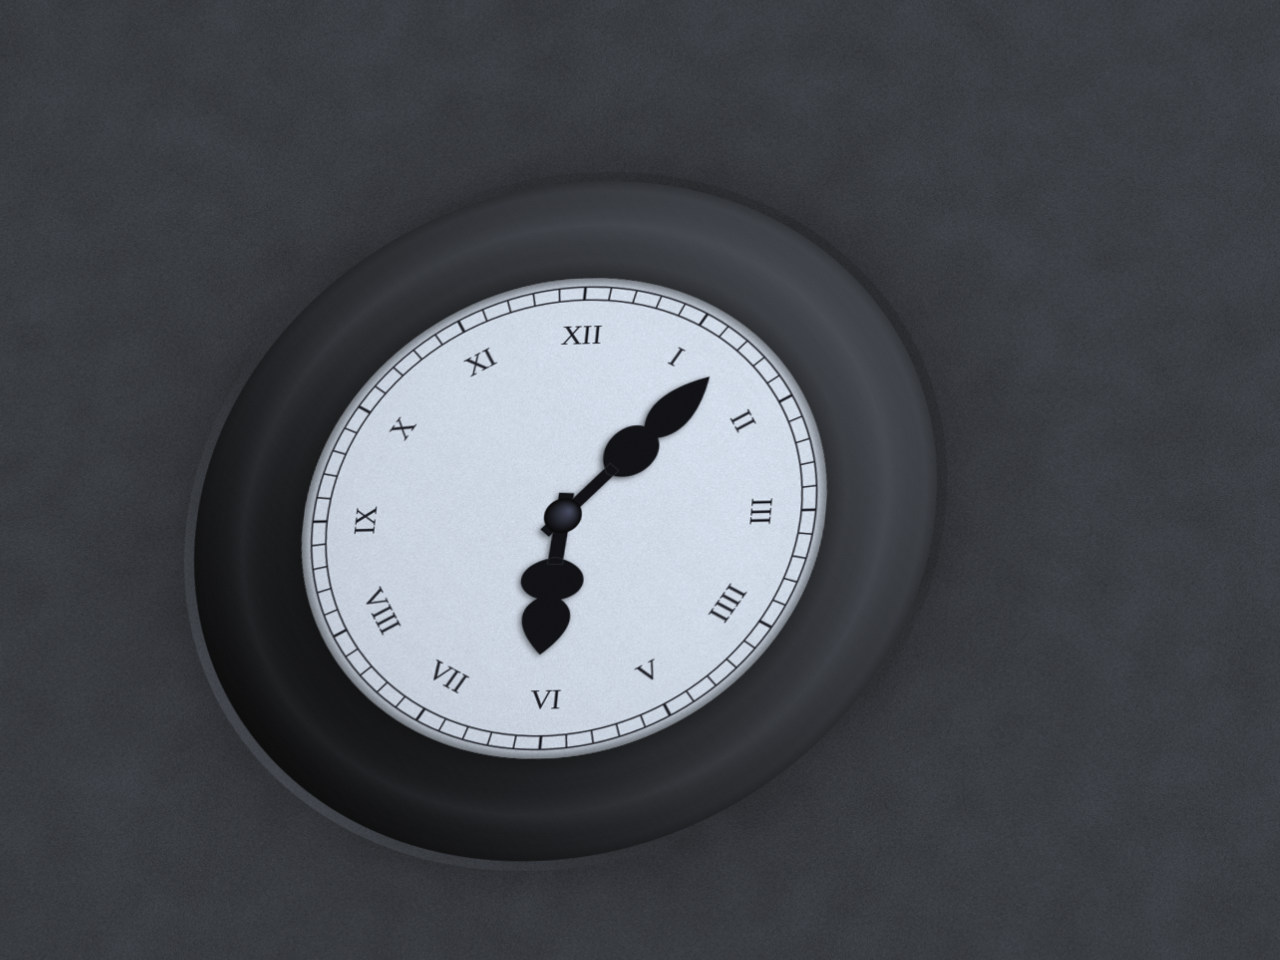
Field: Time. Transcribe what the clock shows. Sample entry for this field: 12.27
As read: 6.07
